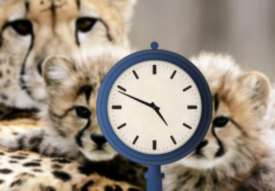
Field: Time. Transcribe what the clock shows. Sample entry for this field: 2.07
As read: 4.49
